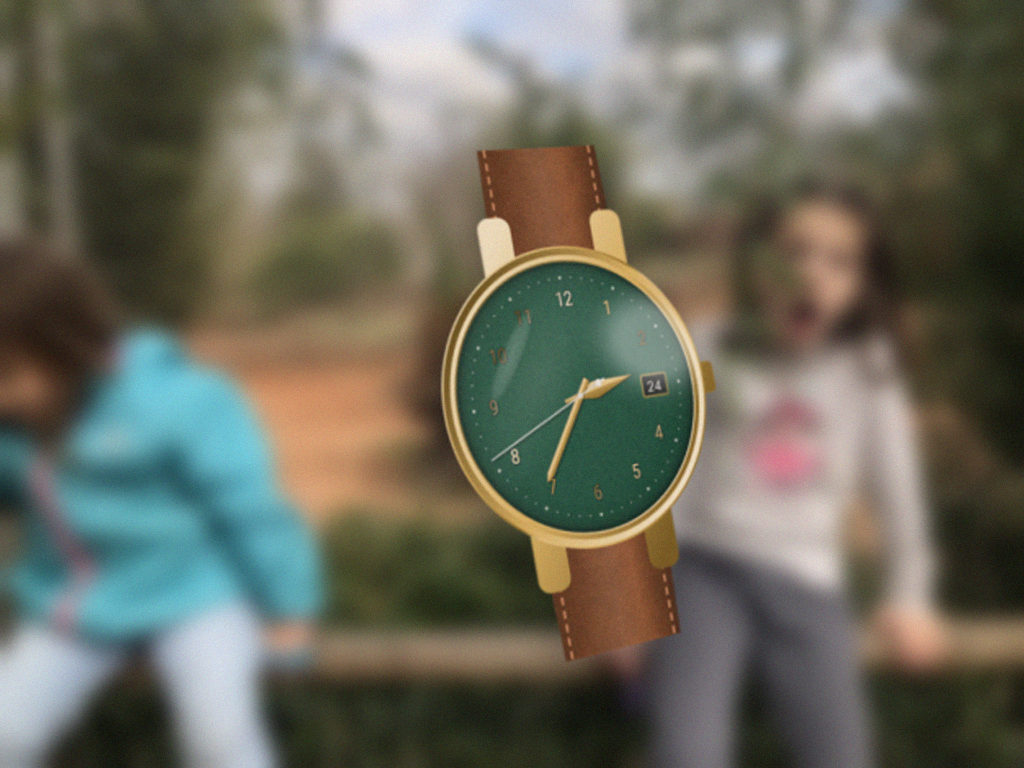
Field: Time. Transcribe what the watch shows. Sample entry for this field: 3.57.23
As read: 2.35.41
